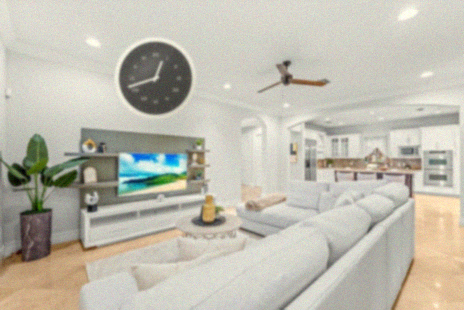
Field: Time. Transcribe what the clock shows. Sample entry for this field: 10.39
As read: 12.42
